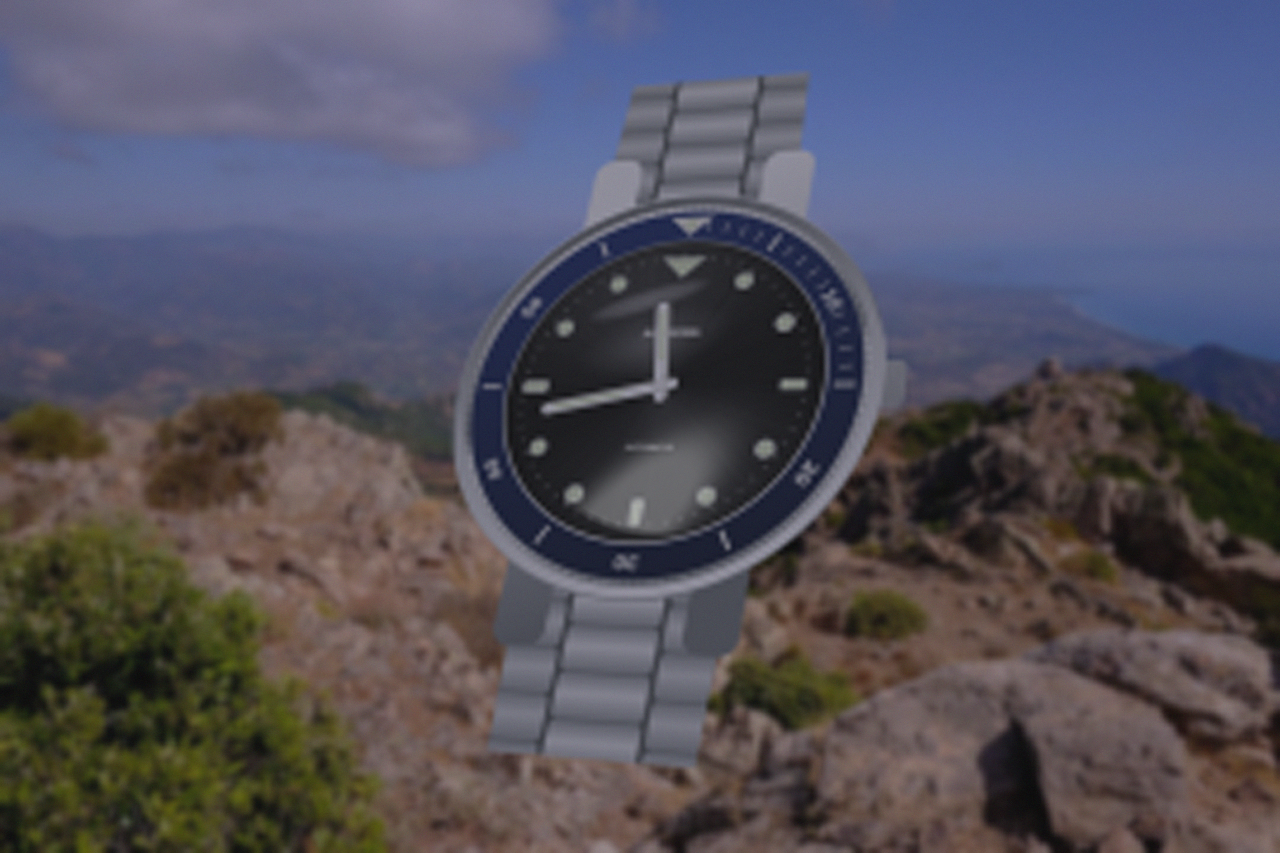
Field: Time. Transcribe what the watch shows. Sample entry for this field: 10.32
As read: 11.43
